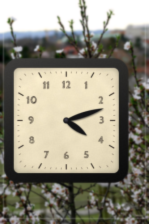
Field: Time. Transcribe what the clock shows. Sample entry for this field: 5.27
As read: 4.12
